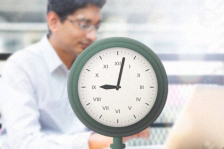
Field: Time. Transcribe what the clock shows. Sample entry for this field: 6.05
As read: 9.02
